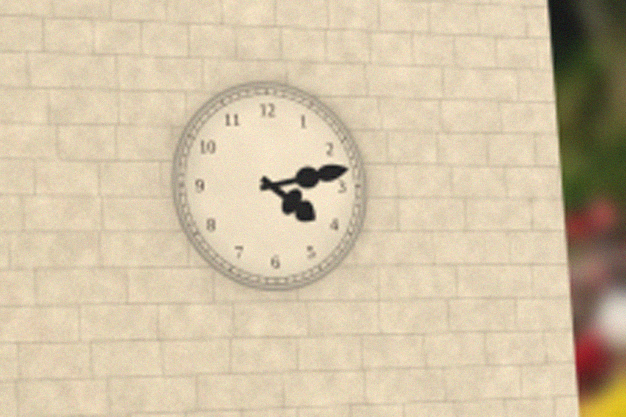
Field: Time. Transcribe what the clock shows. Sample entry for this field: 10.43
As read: 4.13
